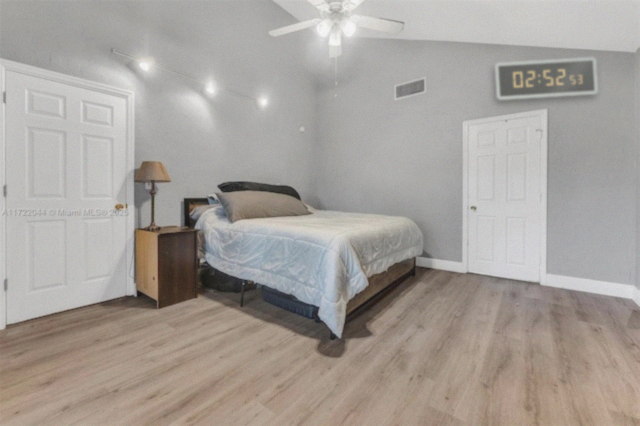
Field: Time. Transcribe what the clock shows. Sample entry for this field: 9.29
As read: 2.52
